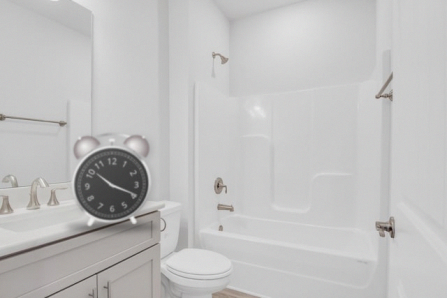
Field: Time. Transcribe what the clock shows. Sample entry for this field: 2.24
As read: 10.19
